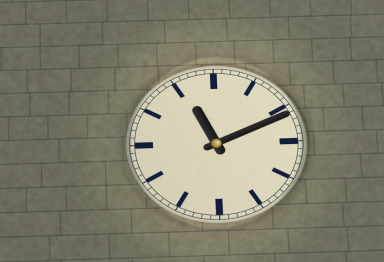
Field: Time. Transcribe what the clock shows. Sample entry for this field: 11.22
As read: 11.11
